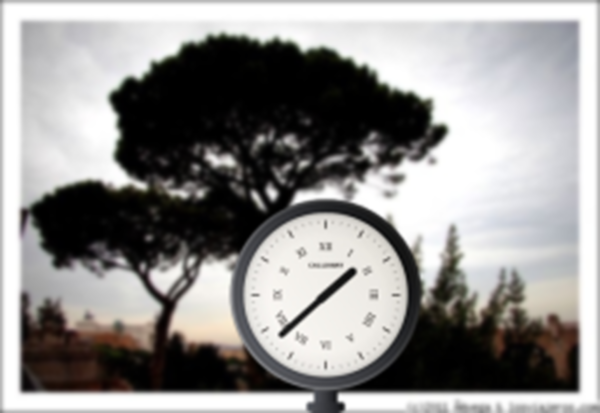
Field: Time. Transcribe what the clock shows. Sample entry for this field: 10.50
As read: 1.38
